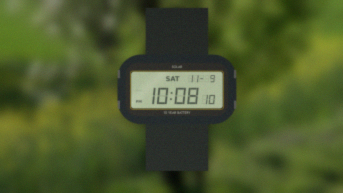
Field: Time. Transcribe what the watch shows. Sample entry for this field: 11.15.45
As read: 10.08.10
